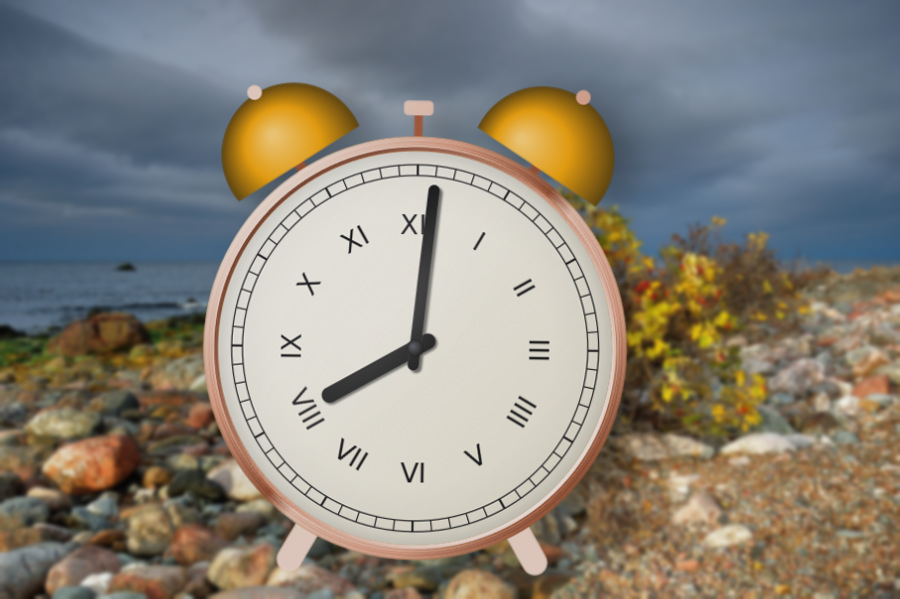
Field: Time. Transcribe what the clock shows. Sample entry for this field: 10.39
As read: 8.01
